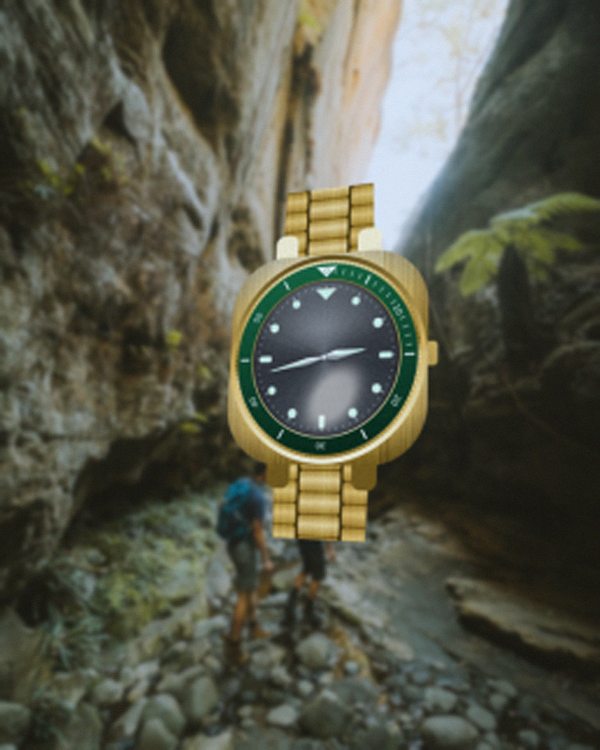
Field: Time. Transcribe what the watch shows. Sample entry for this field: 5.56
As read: 2.43
